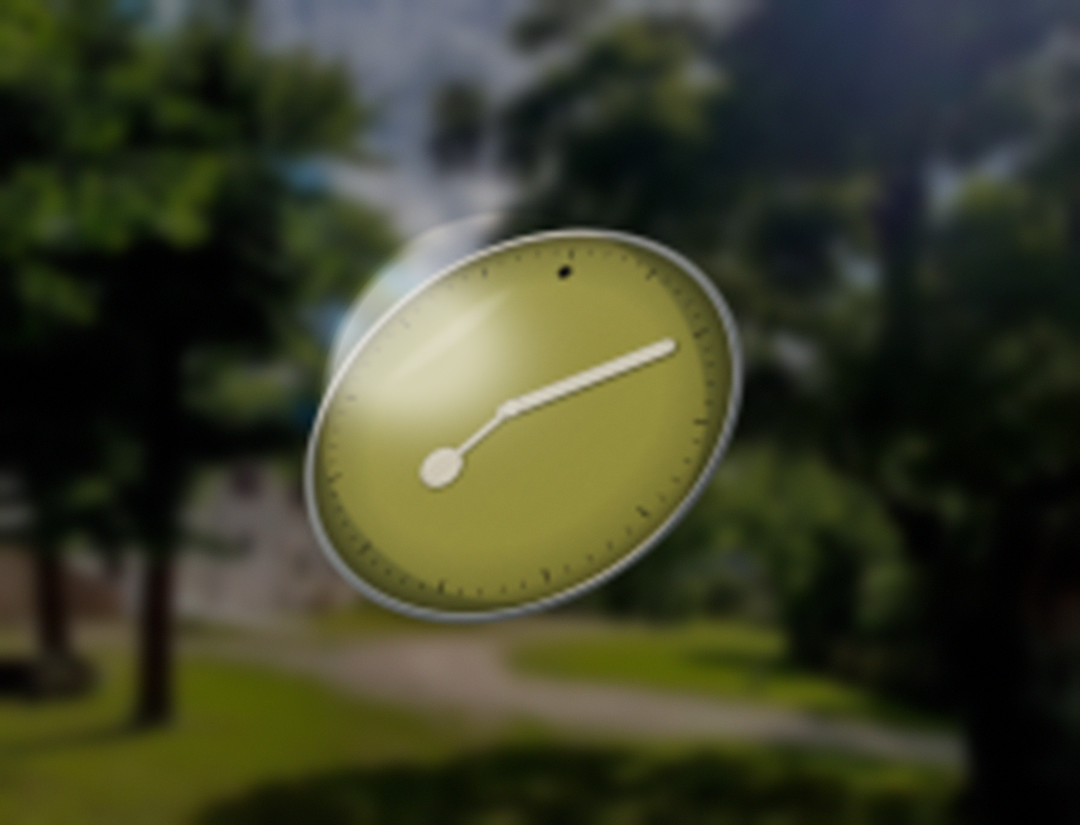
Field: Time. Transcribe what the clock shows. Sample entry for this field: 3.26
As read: 7.10
